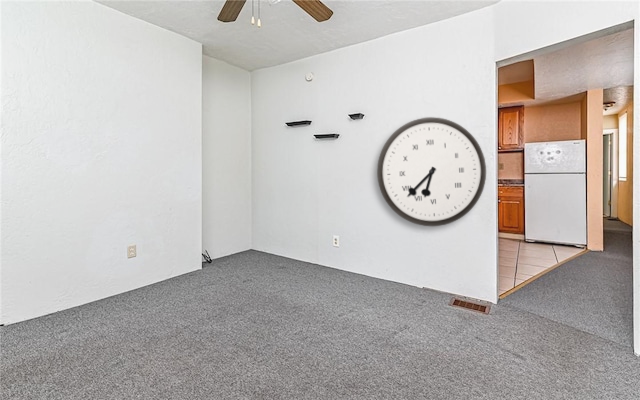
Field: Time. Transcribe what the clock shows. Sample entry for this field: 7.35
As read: 6.38
